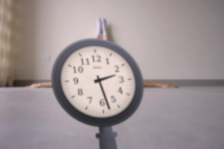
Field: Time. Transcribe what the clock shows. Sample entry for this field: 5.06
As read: 2.28
